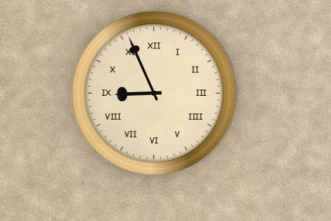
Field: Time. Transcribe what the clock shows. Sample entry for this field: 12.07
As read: 8.56
